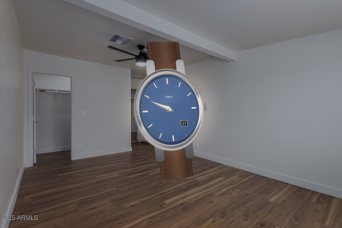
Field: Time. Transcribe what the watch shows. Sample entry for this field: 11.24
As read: 9.49
